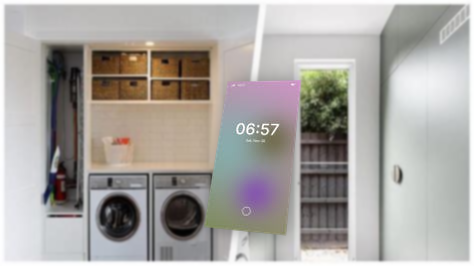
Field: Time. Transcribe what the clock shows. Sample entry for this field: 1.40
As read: 6.57
